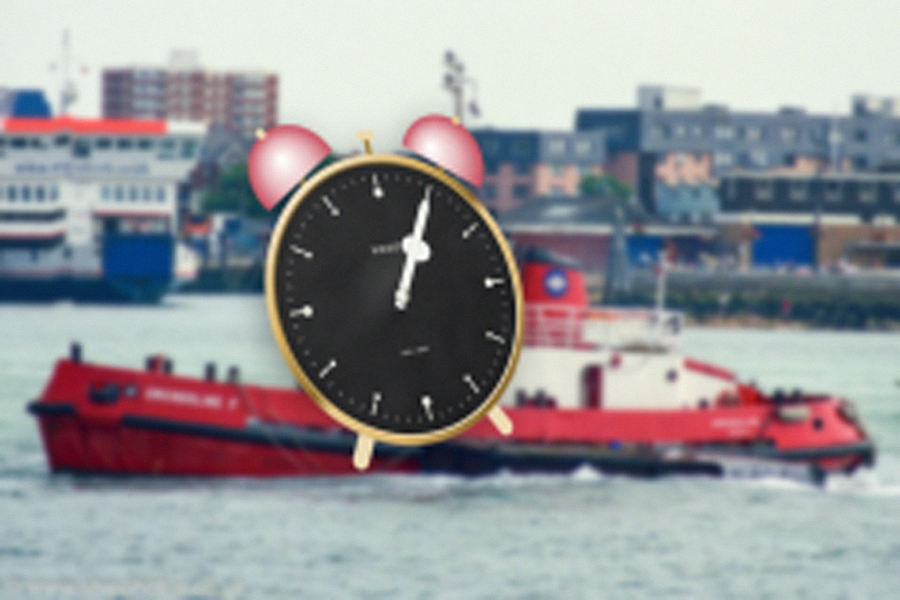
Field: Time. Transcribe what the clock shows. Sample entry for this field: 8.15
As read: 1.05
